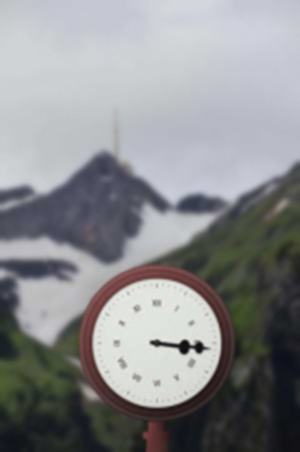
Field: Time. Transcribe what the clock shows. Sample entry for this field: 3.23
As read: 3.16
